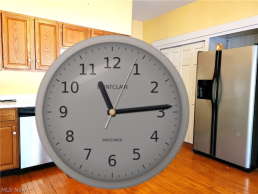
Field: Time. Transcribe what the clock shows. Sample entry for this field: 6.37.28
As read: 11.14.04
